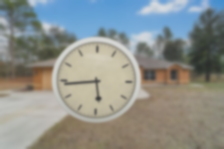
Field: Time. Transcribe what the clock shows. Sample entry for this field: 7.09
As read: 5.44
